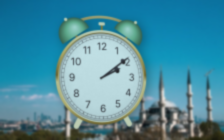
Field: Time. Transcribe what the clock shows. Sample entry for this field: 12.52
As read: 2.09
